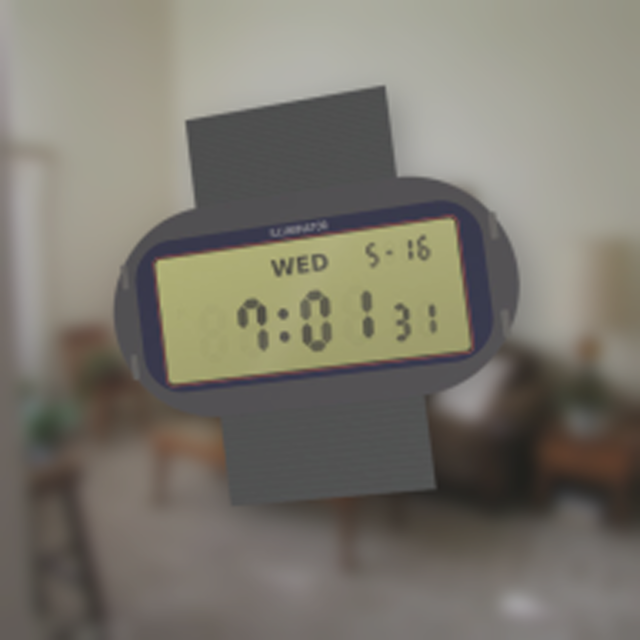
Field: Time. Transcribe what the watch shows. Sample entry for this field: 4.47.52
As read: 7.01.31
